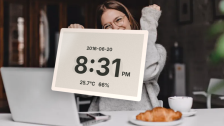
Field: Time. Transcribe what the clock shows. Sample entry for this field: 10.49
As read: 8.31
